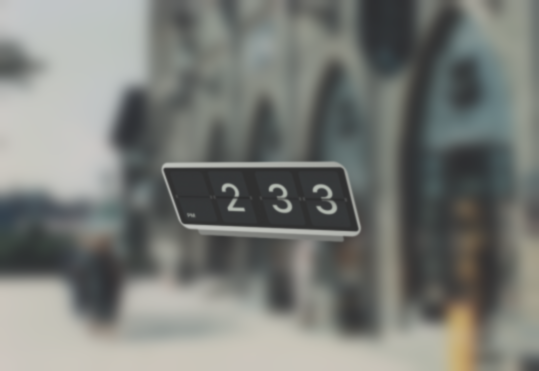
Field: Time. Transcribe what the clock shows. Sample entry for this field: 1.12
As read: 2.33
